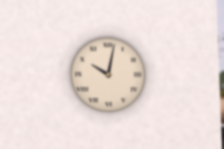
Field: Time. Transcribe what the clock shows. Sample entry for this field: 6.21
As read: 10.02
